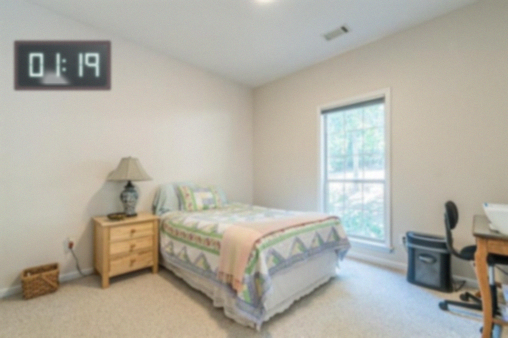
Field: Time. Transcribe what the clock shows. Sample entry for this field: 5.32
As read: 1.19
